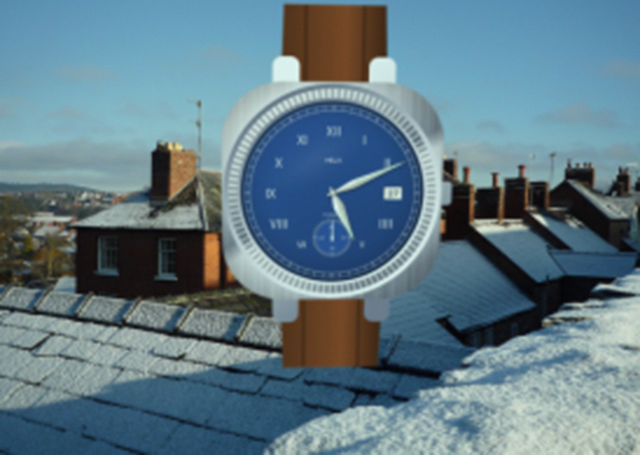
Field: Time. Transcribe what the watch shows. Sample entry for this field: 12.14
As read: 5.11
